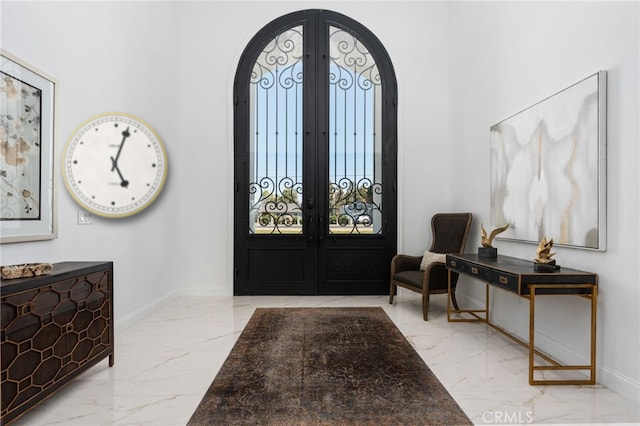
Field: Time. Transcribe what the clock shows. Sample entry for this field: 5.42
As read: 5.03
